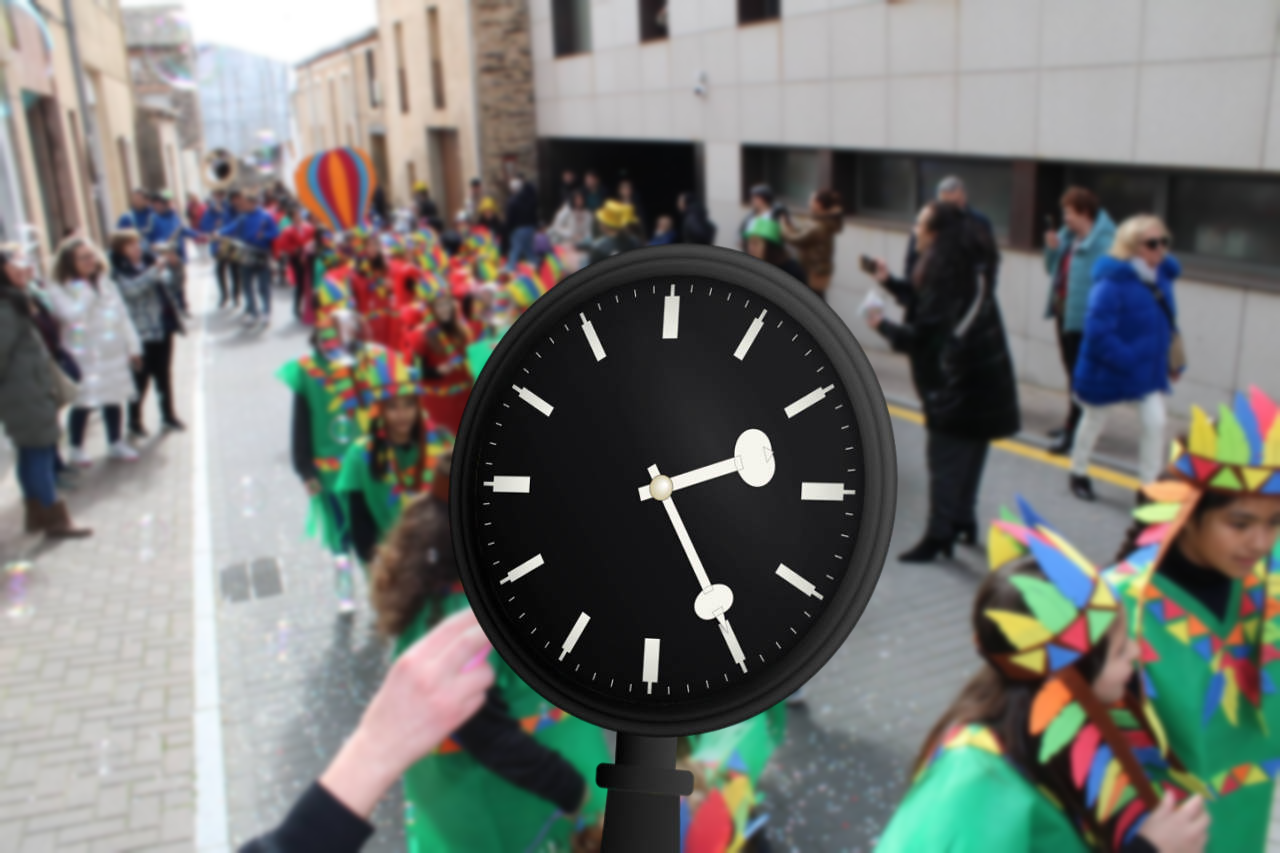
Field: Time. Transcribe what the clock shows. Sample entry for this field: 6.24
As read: 2.25
